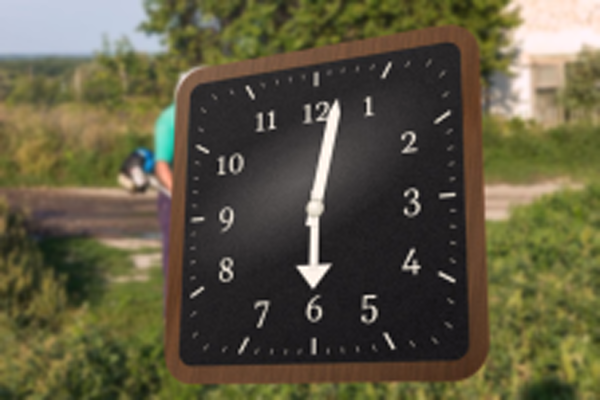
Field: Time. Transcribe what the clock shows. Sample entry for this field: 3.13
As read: 6.02
